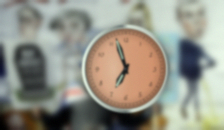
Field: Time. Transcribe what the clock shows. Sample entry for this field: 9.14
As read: 6.57
